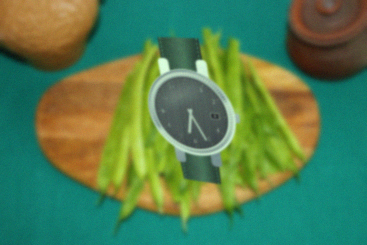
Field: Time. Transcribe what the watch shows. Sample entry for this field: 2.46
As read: 6.26
